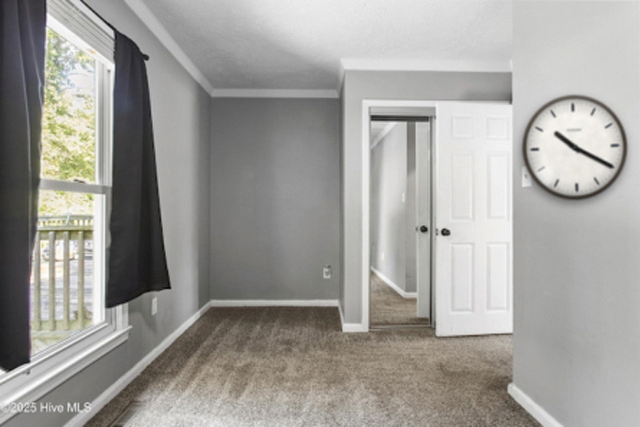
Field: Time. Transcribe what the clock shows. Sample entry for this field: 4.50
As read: 10.20
